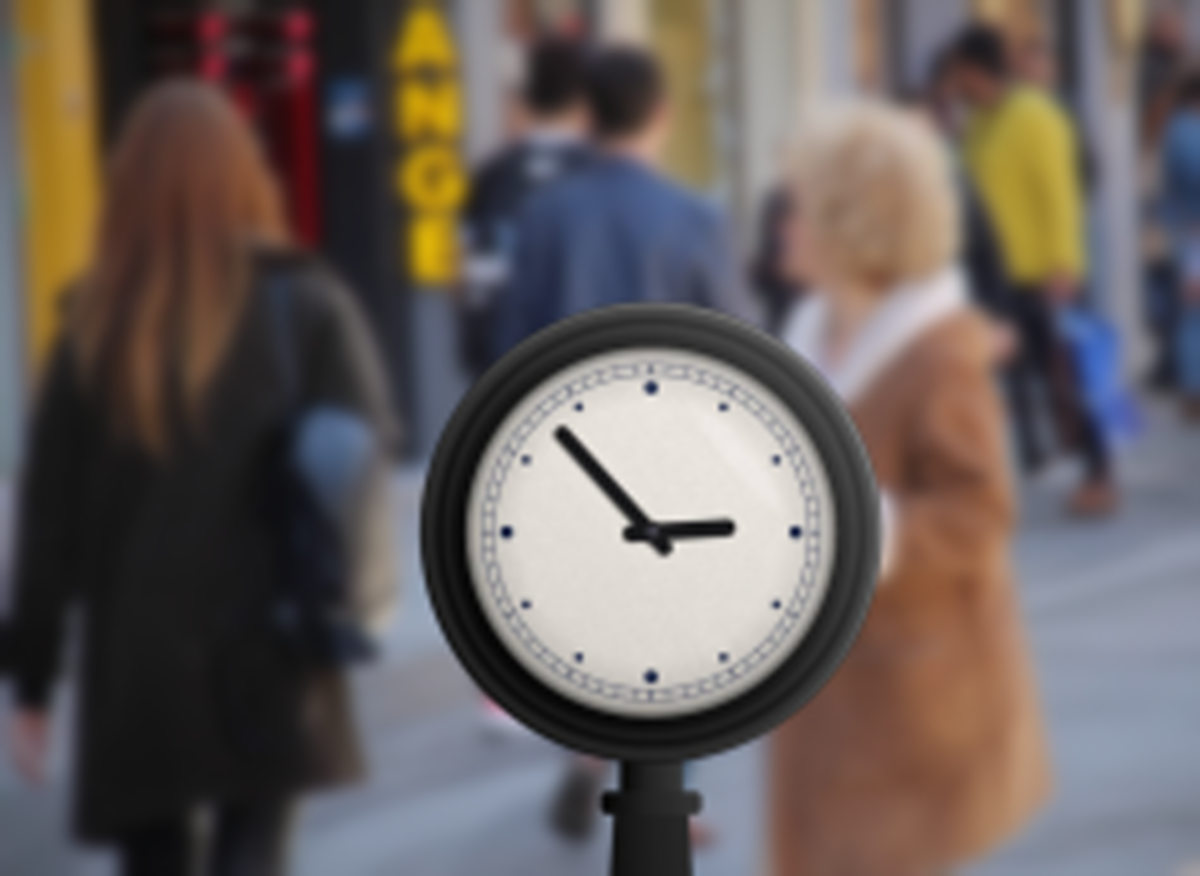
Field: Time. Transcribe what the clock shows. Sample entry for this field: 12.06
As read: 2.53
